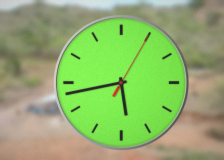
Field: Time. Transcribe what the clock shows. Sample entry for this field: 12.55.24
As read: 5.43.05
